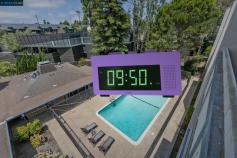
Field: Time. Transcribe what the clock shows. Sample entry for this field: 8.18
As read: 9.50
